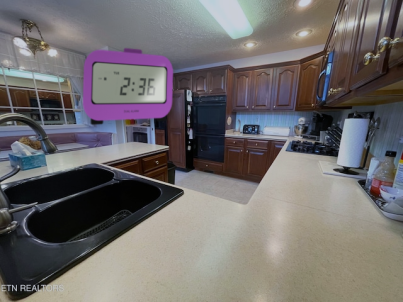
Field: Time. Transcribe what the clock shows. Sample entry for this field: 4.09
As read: 2.36
